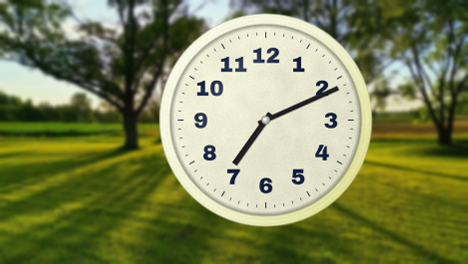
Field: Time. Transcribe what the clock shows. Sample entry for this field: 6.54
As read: 7.11
